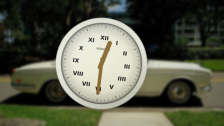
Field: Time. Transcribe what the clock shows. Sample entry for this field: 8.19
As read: 12.30
